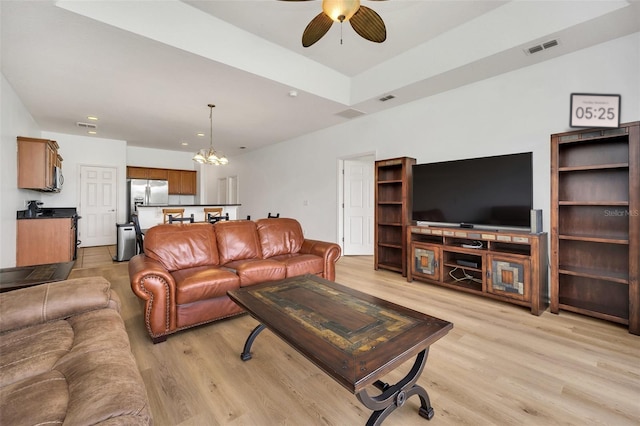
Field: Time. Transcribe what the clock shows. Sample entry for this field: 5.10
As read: 5.25
